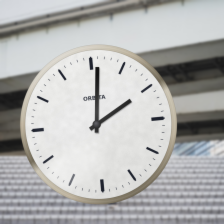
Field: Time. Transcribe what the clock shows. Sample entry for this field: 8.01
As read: 2.01
